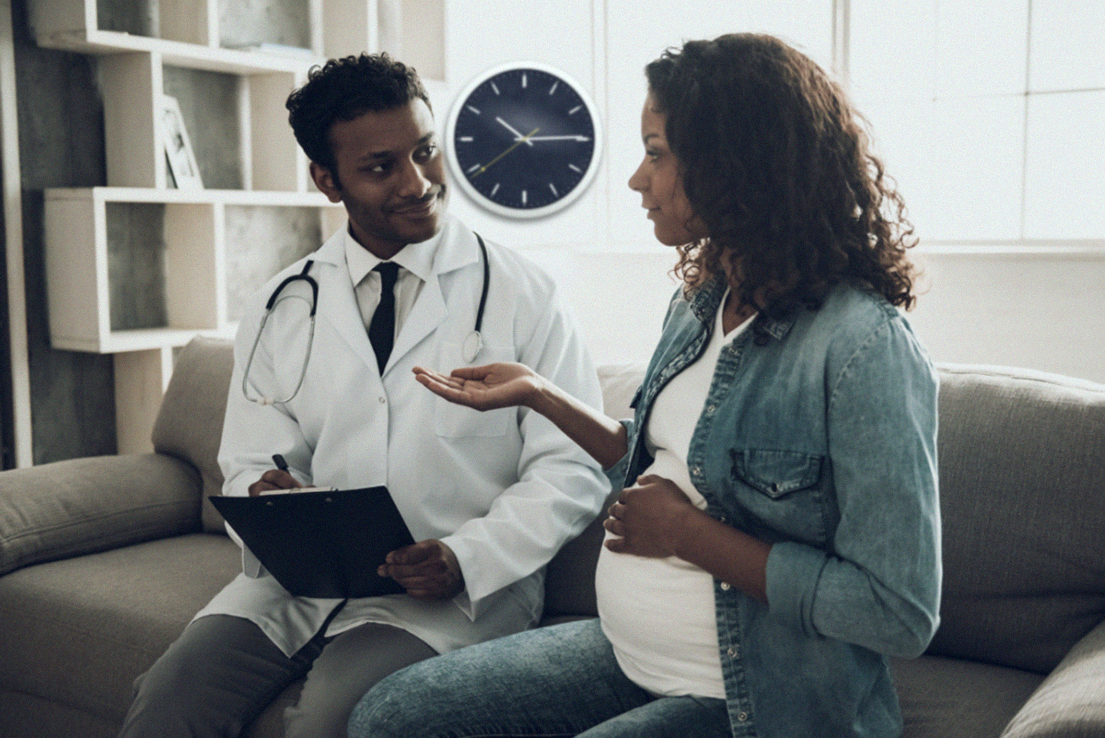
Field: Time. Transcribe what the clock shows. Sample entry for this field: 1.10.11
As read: 10.14.39
